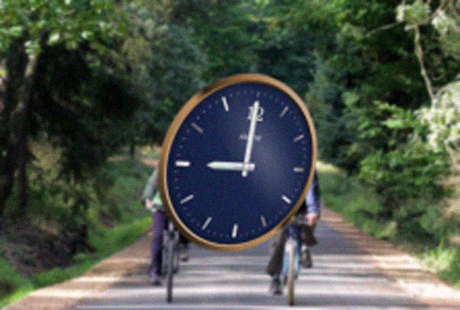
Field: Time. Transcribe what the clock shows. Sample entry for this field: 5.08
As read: 9.00
